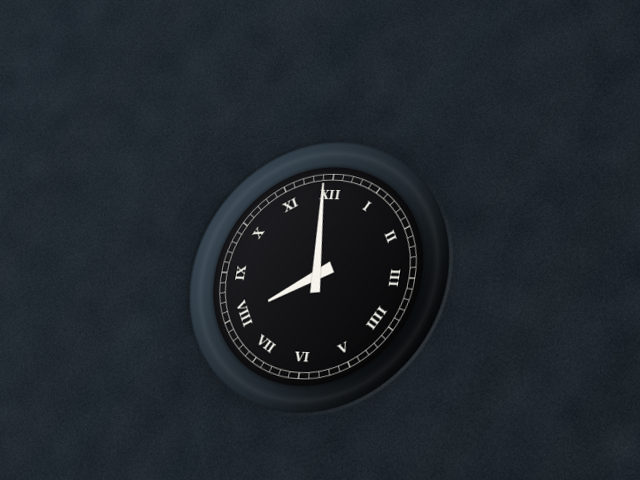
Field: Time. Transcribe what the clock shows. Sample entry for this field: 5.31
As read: 7.59
